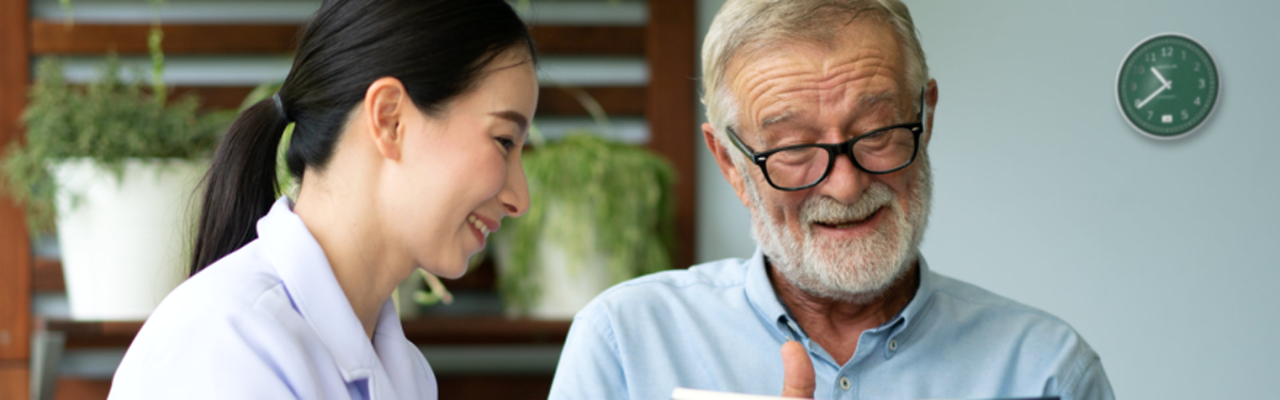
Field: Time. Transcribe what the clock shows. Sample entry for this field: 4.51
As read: 10.39
